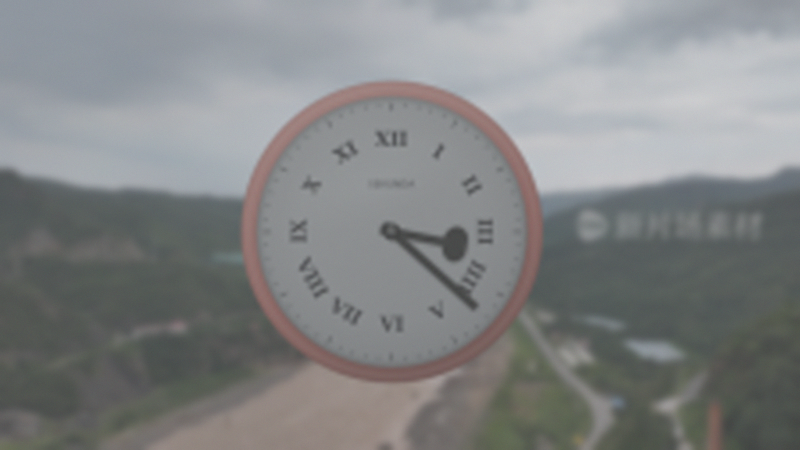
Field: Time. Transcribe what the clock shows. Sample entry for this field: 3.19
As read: 3.22
